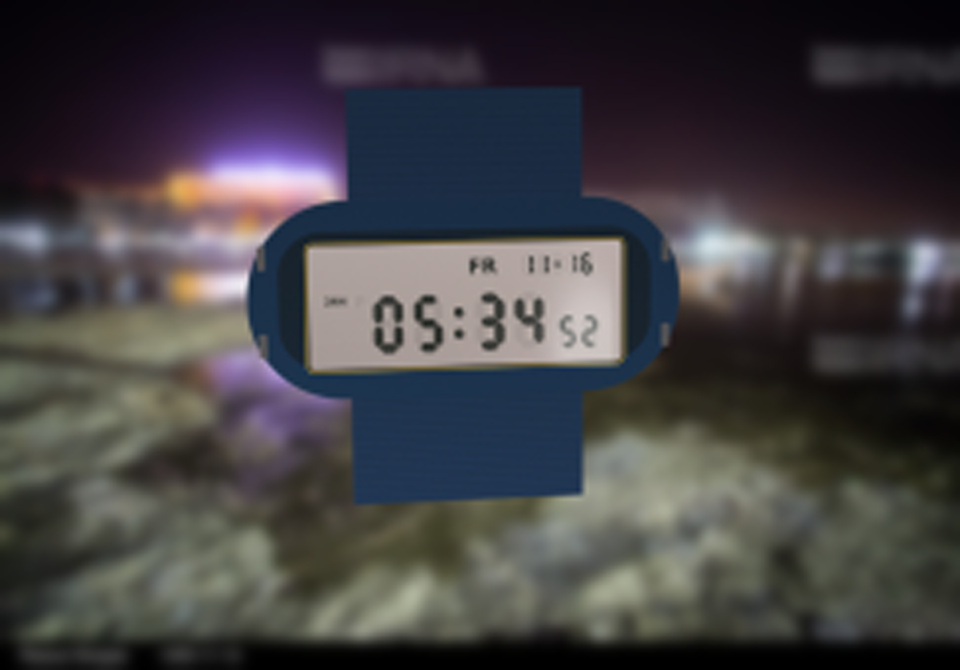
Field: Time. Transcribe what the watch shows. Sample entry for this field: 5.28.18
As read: 5.34.52
